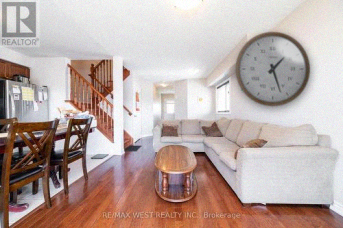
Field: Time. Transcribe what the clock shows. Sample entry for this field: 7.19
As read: 1.27
